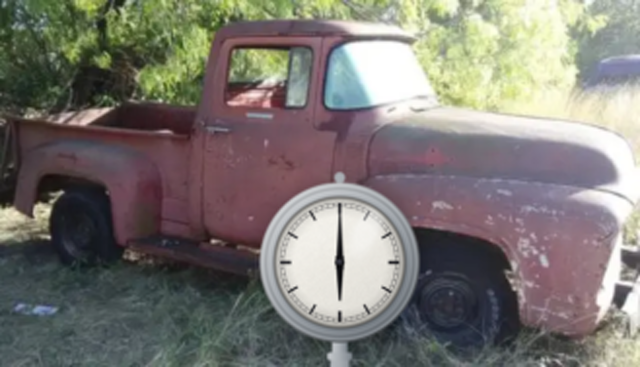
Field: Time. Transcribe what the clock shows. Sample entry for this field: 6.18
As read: 6.00
